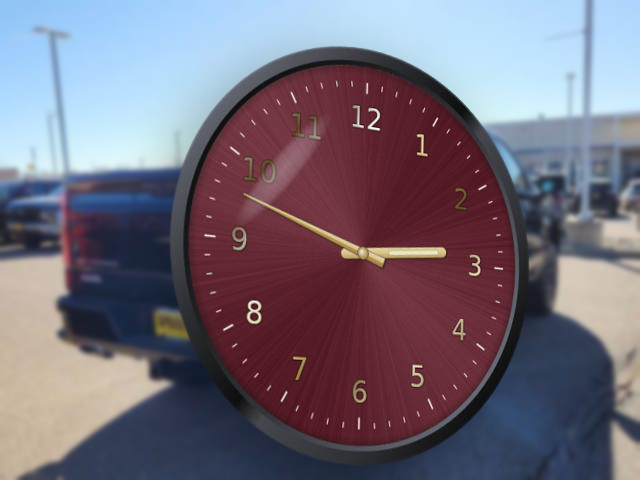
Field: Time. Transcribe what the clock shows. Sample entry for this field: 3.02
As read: 2.48
